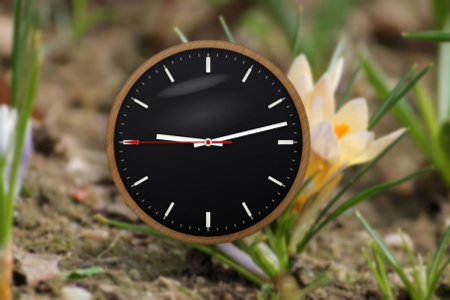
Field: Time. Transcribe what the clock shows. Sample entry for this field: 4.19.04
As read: 9.12.45
